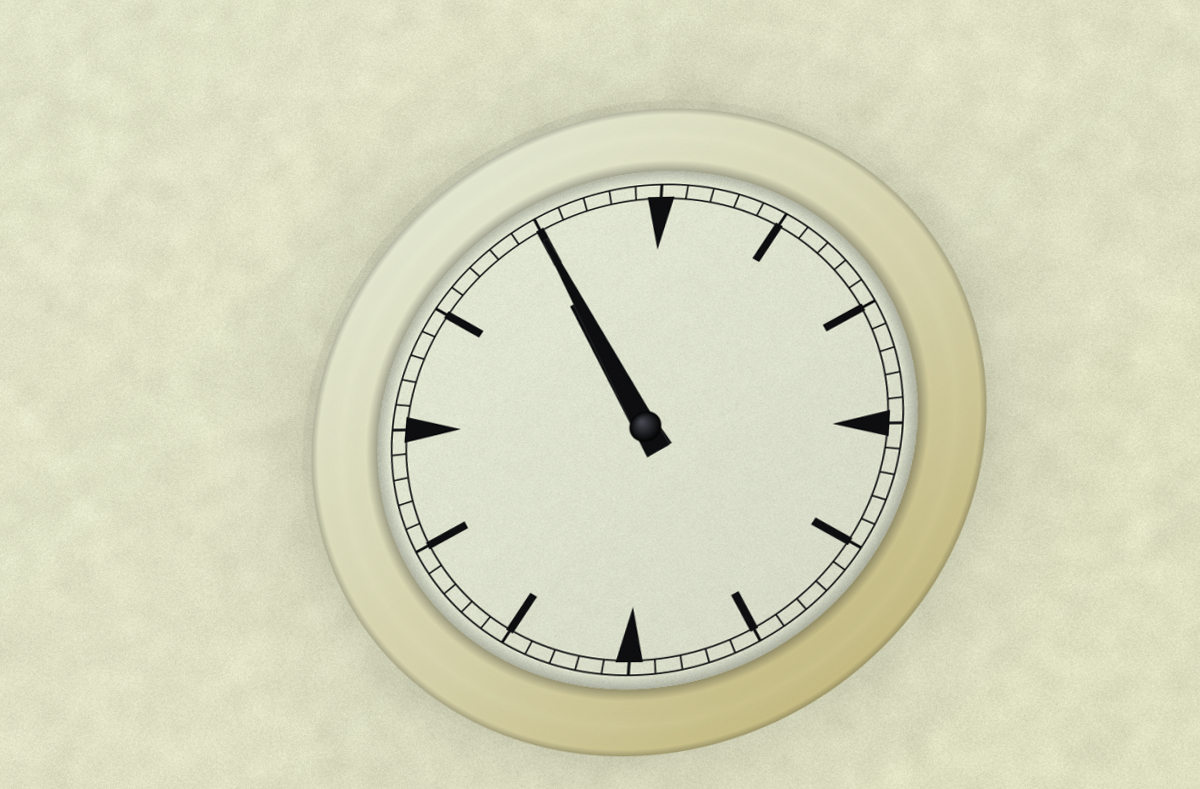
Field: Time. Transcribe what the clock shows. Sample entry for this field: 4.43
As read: 10.55
